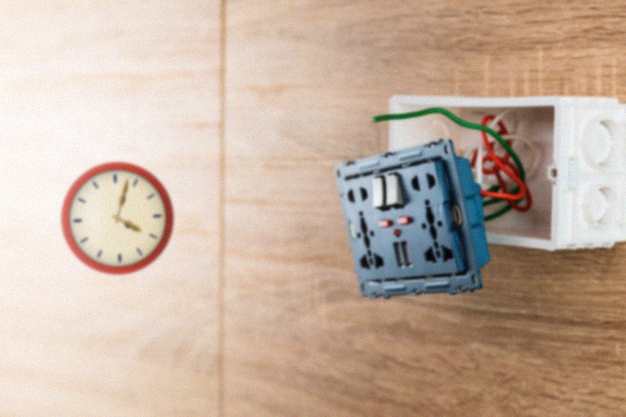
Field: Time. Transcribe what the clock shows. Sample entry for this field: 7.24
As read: 4.03
